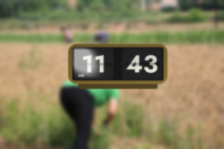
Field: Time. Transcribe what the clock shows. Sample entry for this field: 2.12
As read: 11.43
